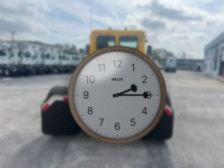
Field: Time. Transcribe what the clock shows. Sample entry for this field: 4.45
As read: 2.15
